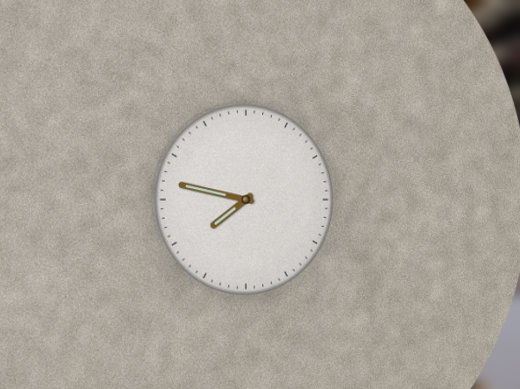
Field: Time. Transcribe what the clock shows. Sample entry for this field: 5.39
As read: 7.47
